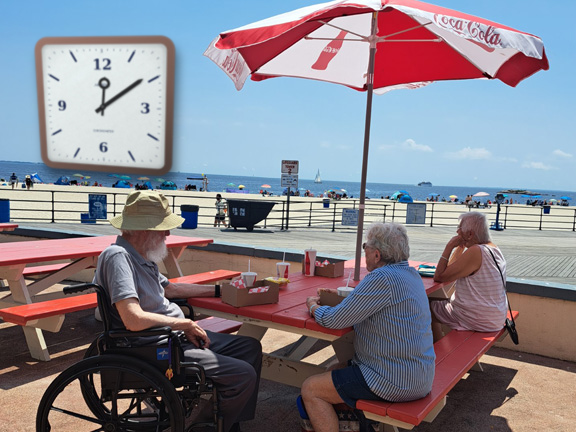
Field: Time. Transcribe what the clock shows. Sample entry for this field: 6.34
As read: 12.09
